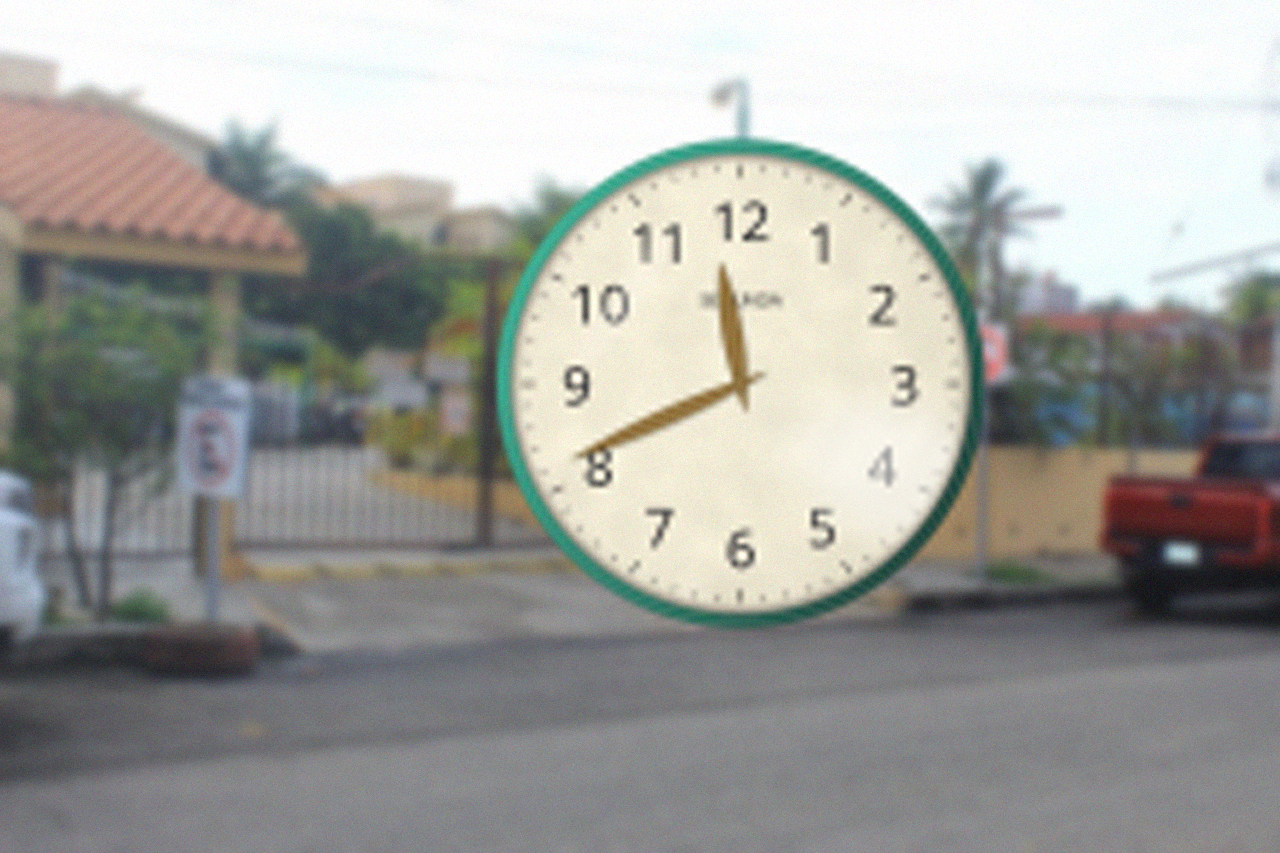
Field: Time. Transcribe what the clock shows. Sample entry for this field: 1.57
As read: 11.41
